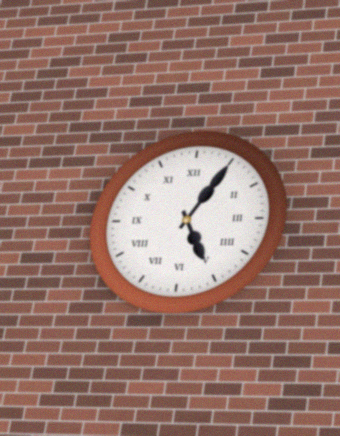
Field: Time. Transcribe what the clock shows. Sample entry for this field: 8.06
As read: 5.05
